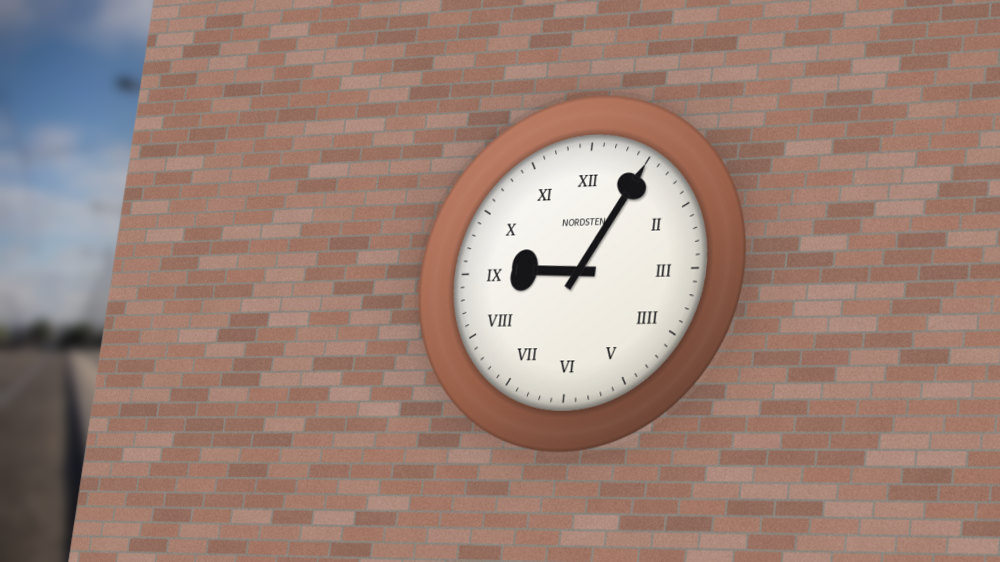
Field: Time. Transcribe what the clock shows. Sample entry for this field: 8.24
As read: 9.05
